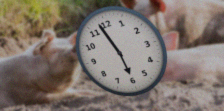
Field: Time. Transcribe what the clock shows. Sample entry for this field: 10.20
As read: 5.58
